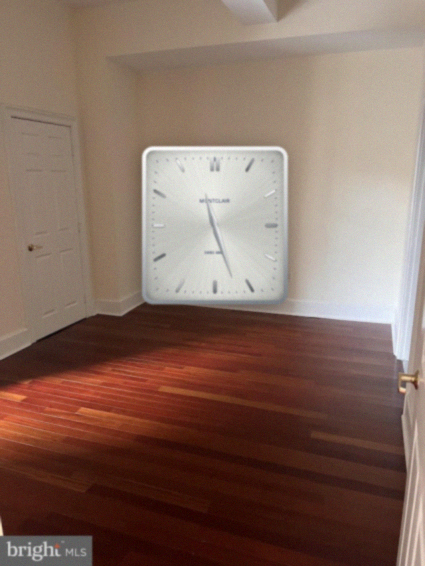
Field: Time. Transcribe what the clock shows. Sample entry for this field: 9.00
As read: 11.27
